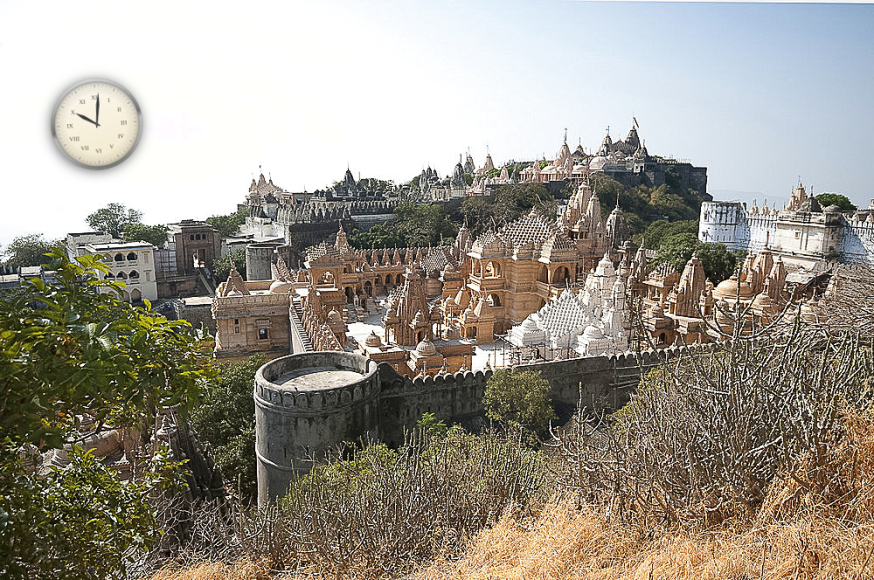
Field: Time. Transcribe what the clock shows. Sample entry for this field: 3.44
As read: 10.01
